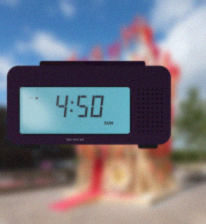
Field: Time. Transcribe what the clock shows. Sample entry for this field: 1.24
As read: 4.50
